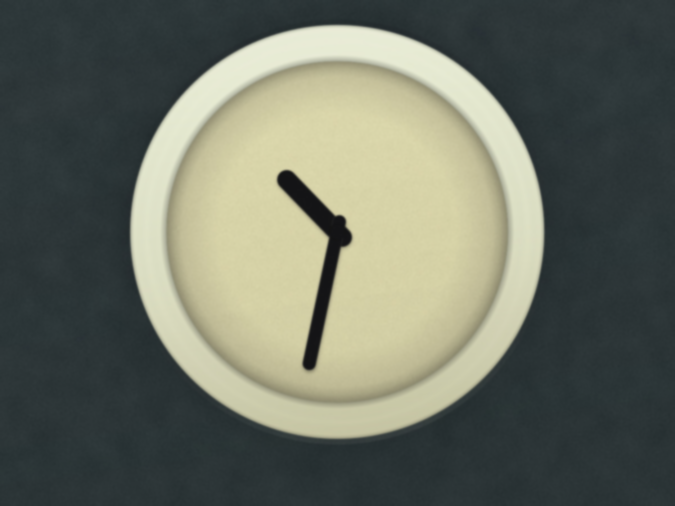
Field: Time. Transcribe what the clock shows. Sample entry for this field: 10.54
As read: 10.32
